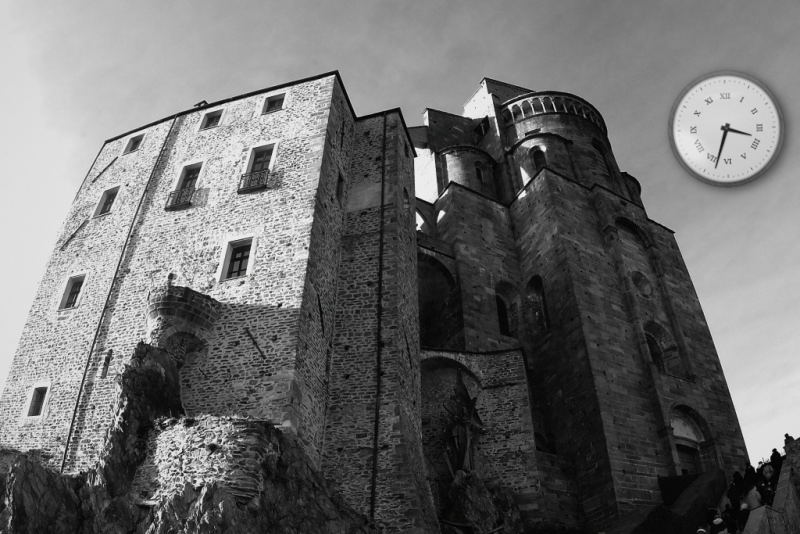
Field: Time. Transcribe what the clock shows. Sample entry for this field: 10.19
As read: 3.33
